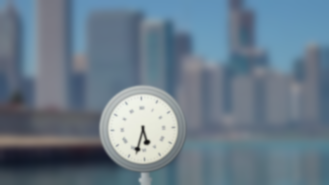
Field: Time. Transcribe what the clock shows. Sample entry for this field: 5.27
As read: 5.33
